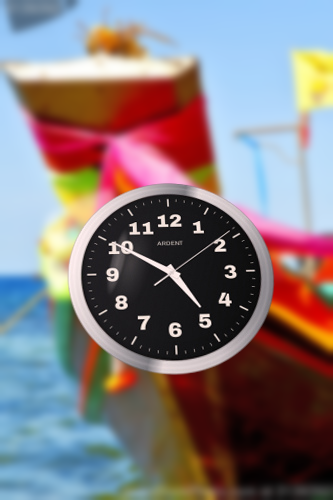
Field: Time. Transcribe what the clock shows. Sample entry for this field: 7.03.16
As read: 4.50.09
